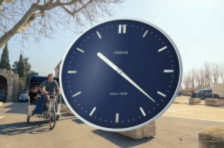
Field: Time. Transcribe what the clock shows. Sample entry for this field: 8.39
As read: 10.22
